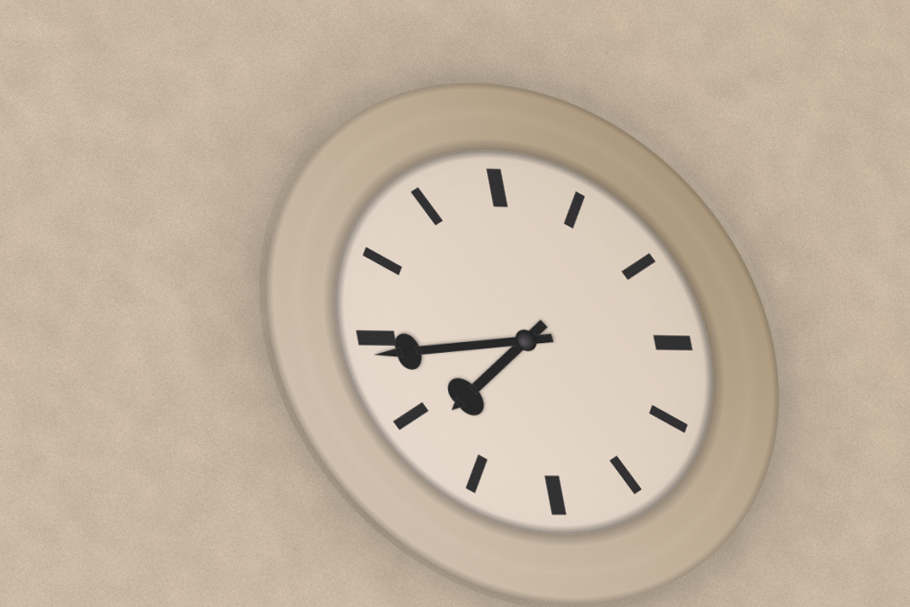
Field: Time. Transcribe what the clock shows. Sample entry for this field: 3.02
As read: 7.44
